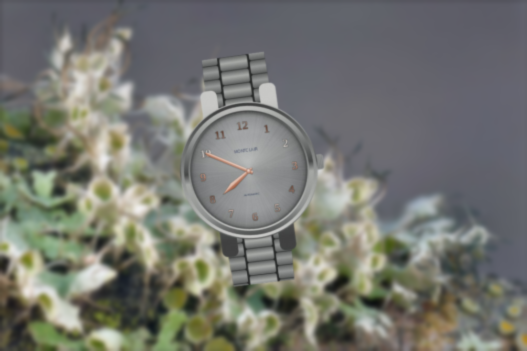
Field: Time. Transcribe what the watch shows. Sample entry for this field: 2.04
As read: 7.50
